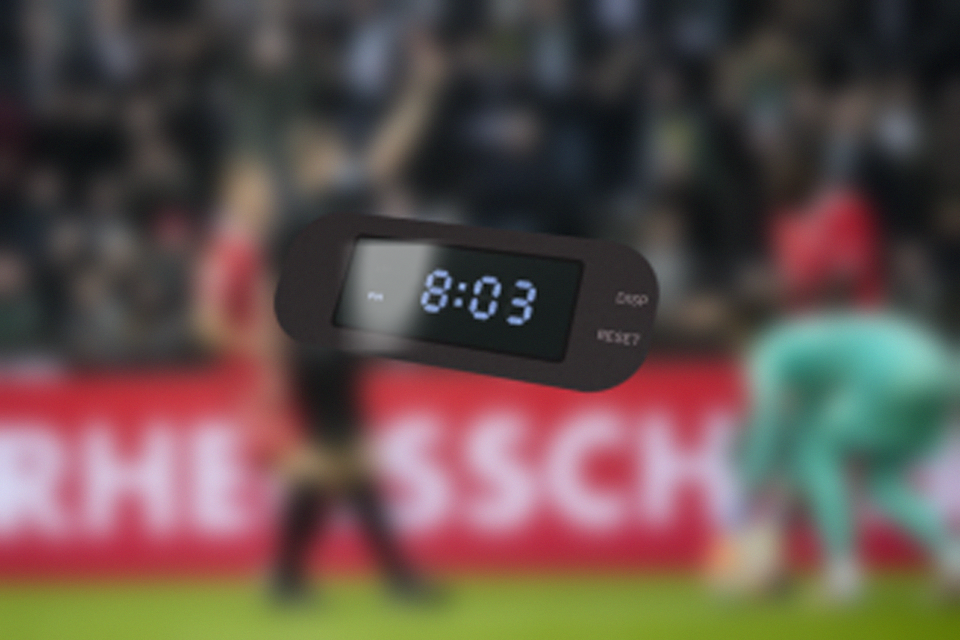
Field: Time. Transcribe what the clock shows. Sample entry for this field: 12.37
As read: 8.03
